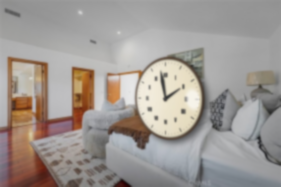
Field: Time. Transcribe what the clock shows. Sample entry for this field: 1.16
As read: 1.58
